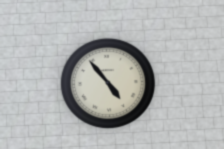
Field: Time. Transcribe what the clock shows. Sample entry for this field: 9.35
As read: 4.54
